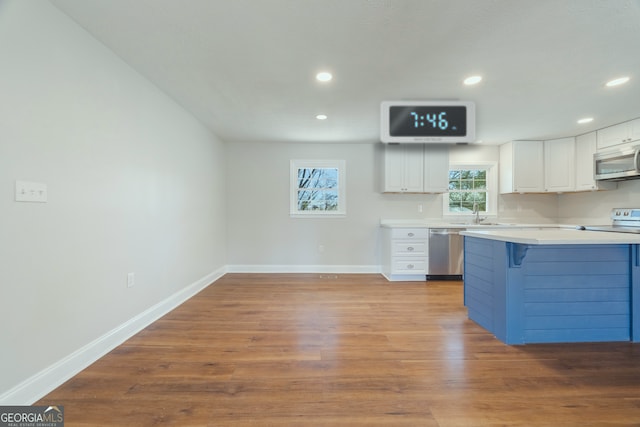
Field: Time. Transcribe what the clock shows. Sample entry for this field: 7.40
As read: 7.46
